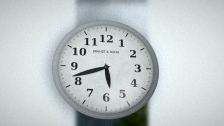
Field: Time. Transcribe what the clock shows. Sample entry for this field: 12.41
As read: 5.42
